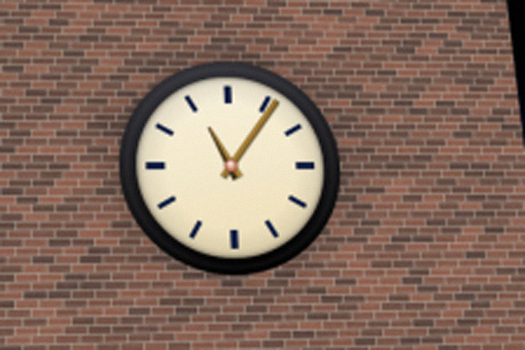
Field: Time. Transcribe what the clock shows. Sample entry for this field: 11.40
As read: 11.06
